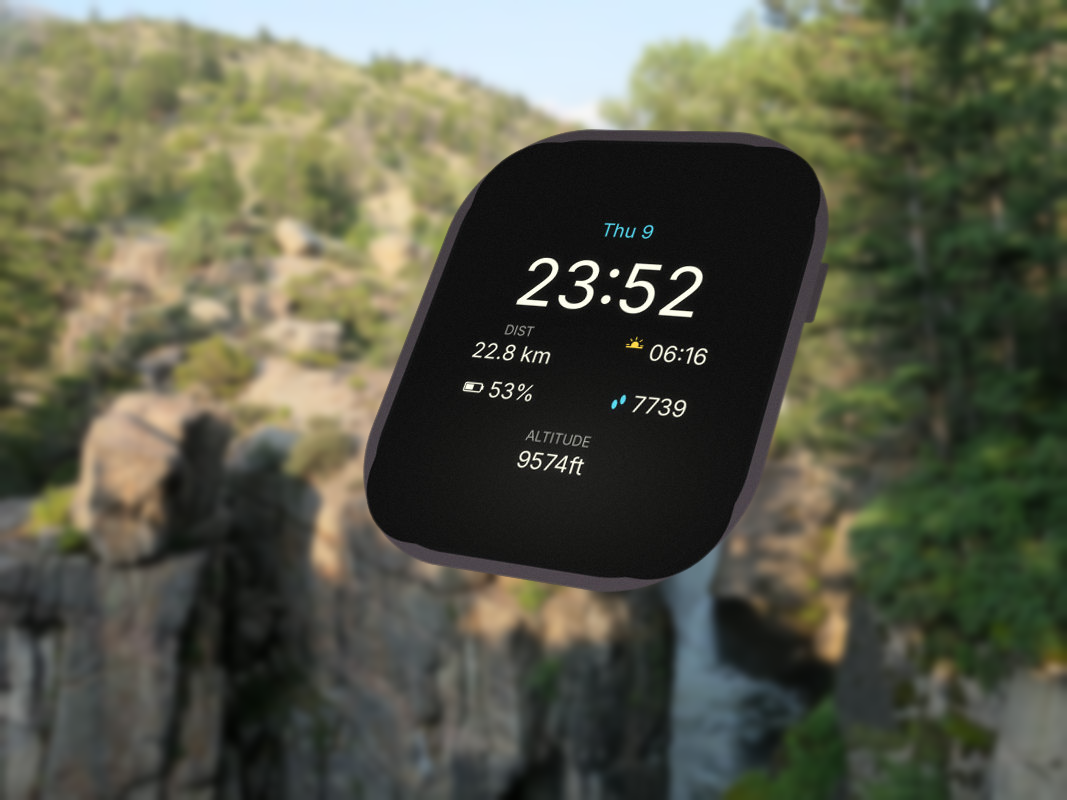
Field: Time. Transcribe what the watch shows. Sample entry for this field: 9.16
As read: 23.52
